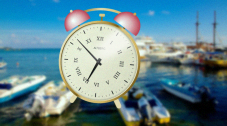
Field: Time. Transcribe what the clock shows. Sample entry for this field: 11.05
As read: 6.52
